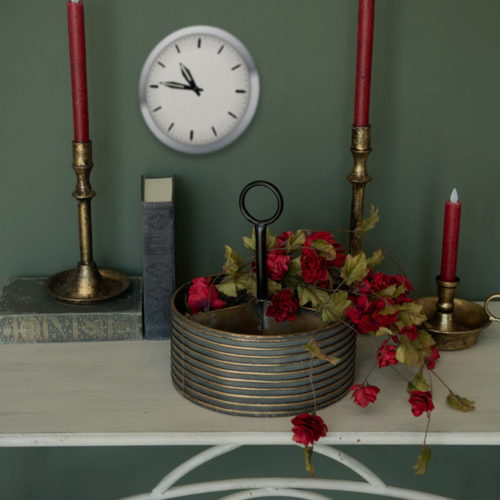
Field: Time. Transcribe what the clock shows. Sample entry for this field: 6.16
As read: 10.46
